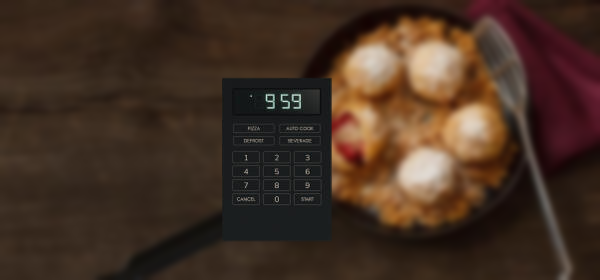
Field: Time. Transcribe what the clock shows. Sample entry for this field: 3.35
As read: 9.59
